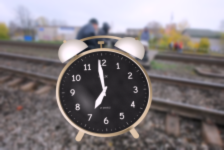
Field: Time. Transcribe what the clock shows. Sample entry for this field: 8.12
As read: 6.59
